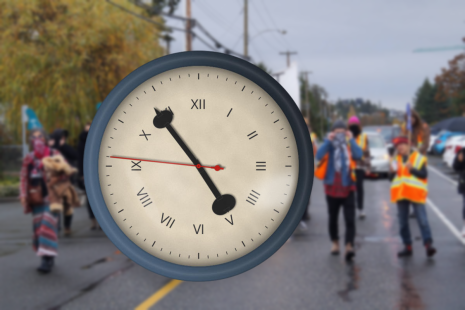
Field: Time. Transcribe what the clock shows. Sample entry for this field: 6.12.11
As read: 4.53.46
